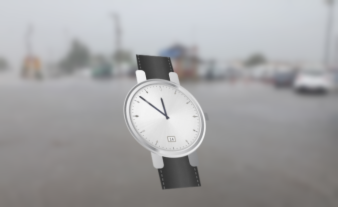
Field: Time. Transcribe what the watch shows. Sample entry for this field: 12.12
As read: 11.52
